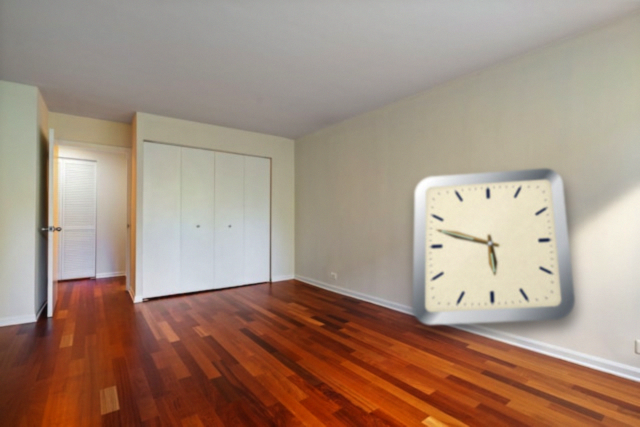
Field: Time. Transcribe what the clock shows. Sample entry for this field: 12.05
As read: 5.48
